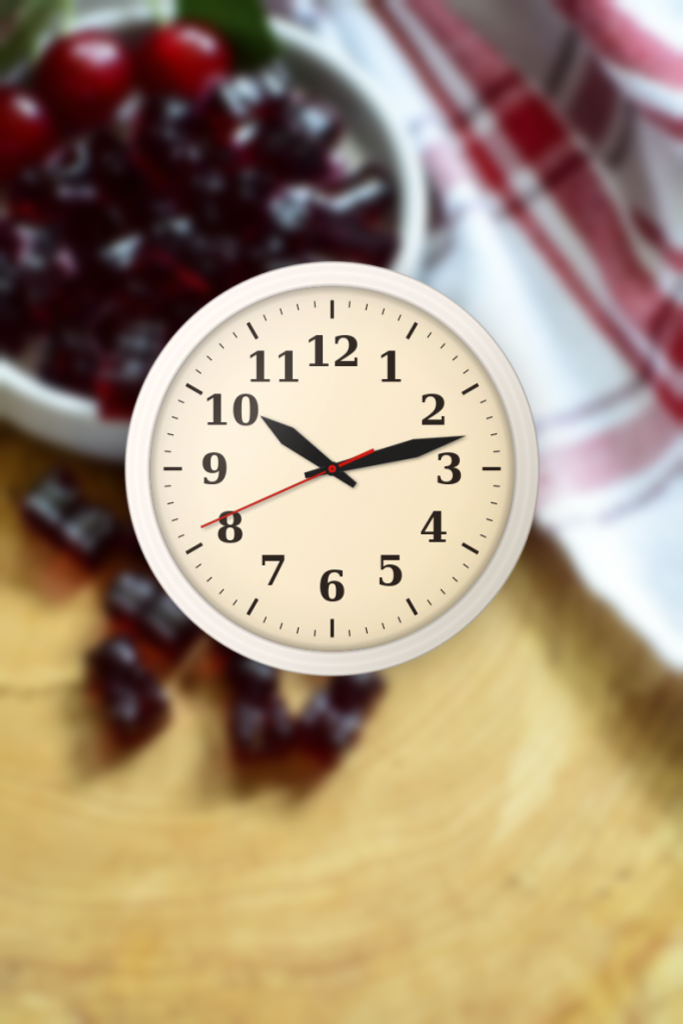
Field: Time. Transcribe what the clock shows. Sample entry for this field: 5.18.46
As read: 10.12.41
